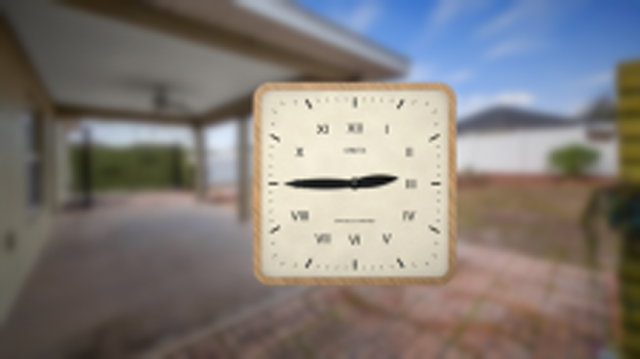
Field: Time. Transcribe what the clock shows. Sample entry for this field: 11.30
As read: 2.45
